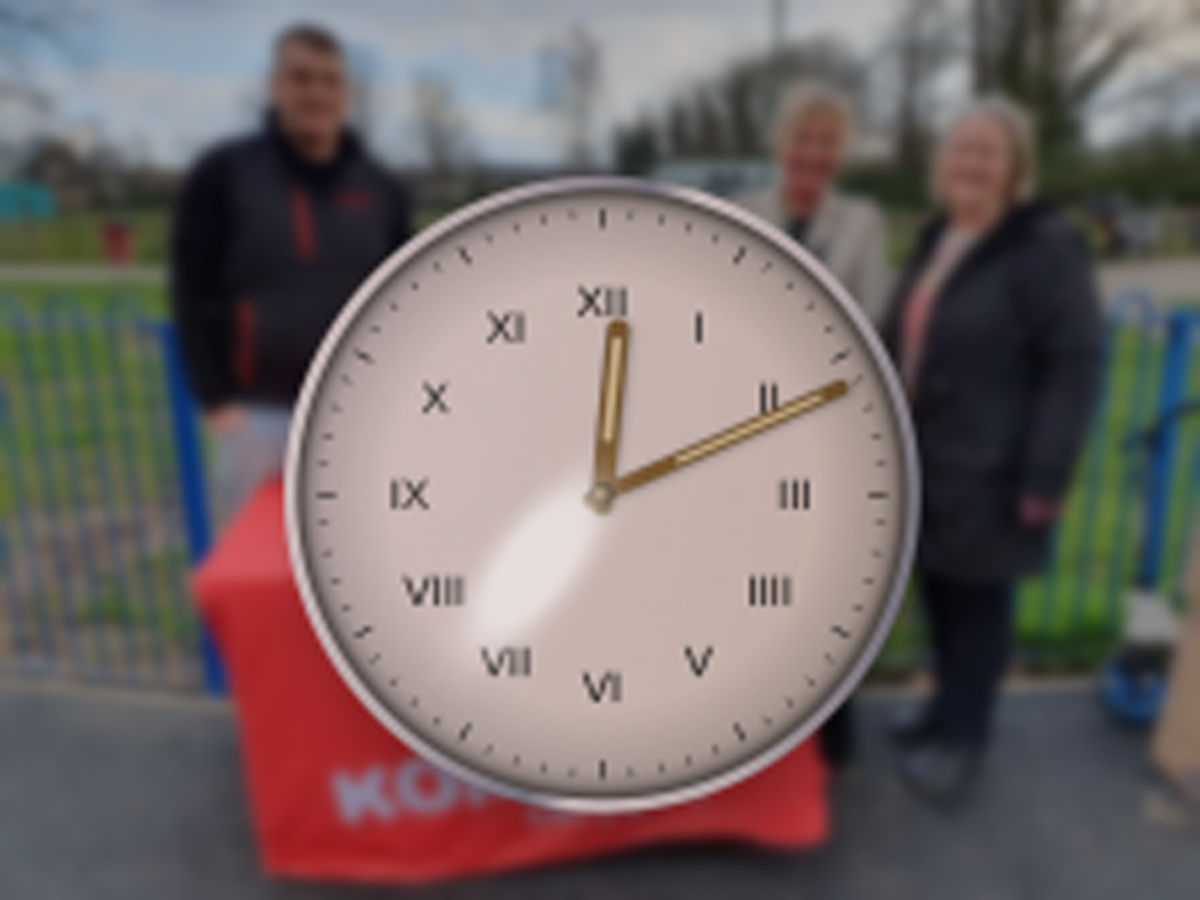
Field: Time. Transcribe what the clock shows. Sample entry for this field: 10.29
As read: 12.11
